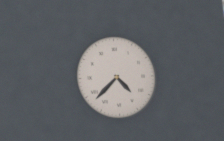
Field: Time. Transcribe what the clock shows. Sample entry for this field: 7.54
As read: 4.38
